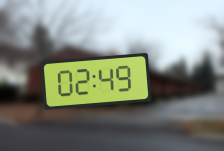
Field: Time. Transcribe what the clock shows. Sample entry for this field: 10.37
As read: 2.49
